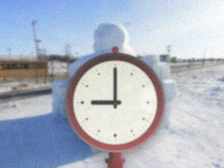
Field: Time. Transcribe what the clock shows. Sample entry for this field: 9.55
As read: 9.00
